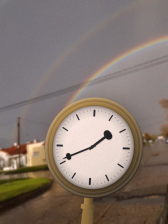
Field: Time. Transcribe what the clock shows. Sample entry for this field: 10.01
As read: 1.41
